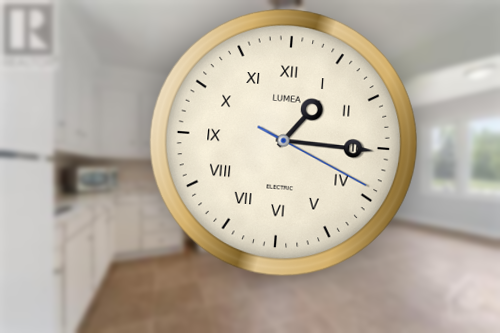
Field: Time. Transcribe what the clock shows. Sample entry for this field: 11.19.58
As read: 1.15.19
